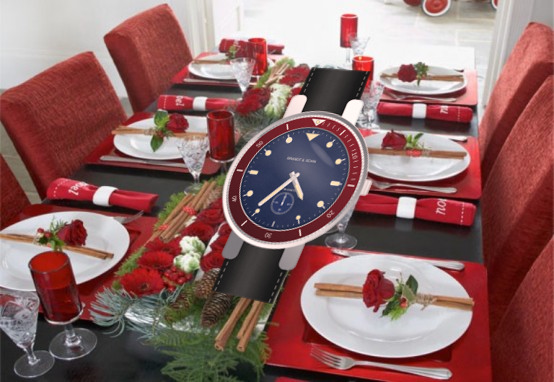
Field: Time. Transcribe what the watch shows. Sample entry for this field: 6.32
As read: 4.36
